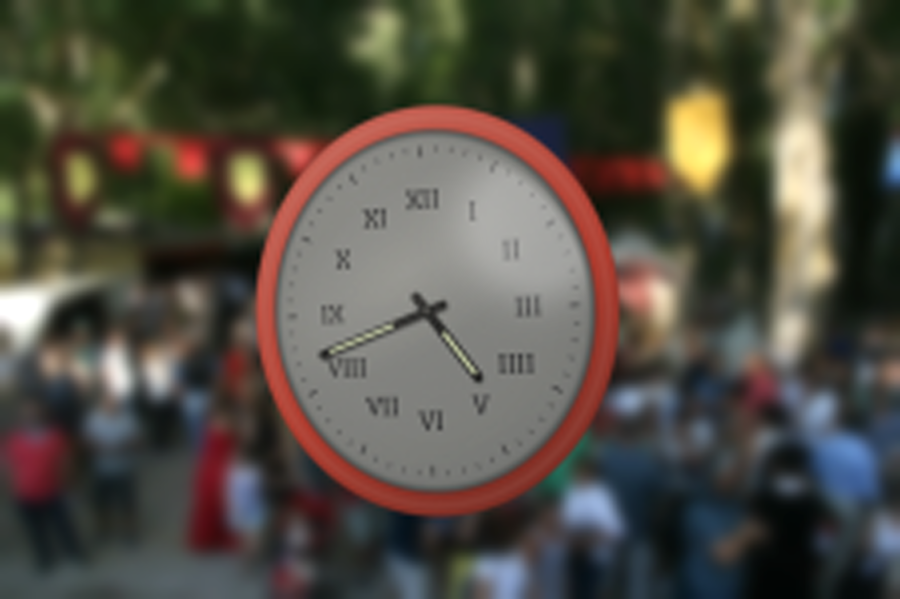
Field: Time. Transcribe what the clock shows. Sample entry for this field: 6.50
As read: 4.42
